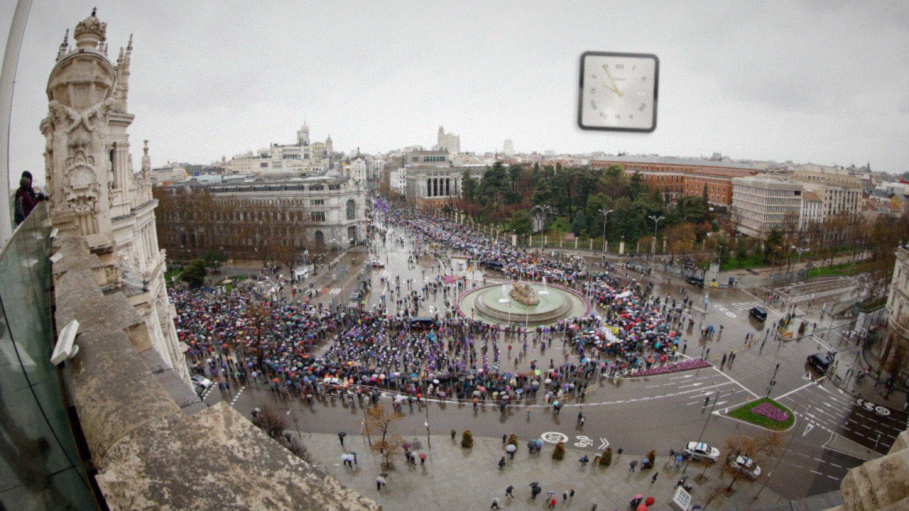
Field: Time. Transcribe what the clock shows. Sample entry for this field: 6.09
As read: 9.55
